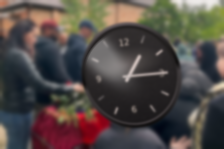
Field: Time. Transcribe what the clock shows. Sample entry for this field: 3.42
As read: 1.15
